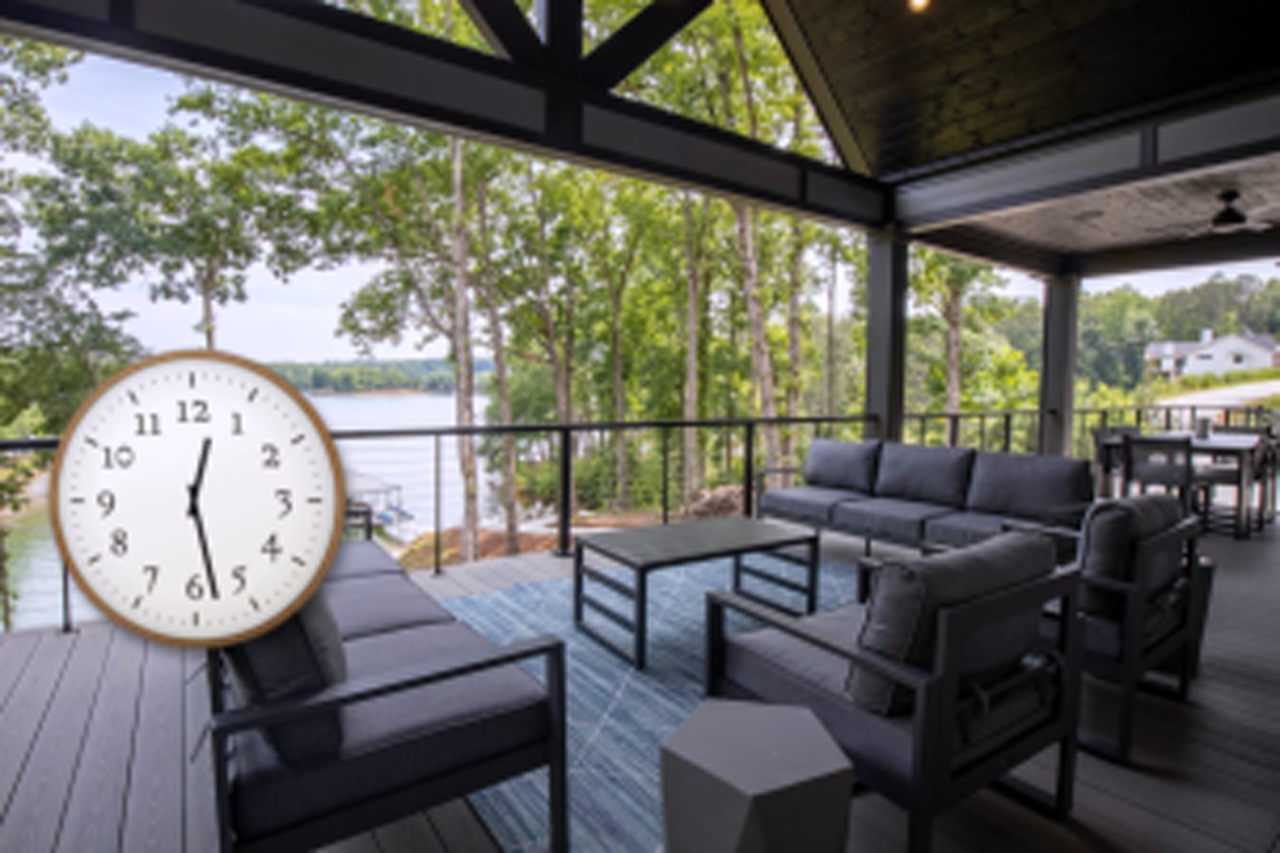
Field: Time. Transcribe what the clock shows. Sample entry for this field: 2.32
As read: 12.28
